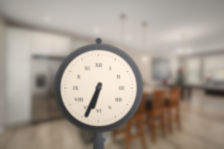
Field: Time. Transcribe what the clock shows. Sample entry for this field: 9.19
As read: 6.34
